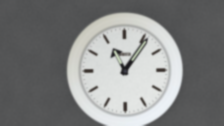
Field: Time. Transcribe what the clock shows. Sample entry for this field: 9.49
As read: 11.06
